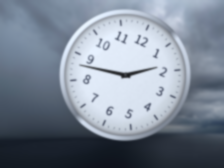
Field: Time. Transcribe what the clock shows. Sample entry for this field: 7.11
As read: 1.43
